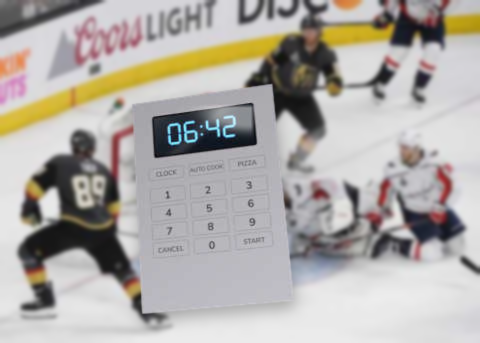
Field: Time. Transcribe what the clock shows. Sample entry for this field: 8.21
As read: 6.42
